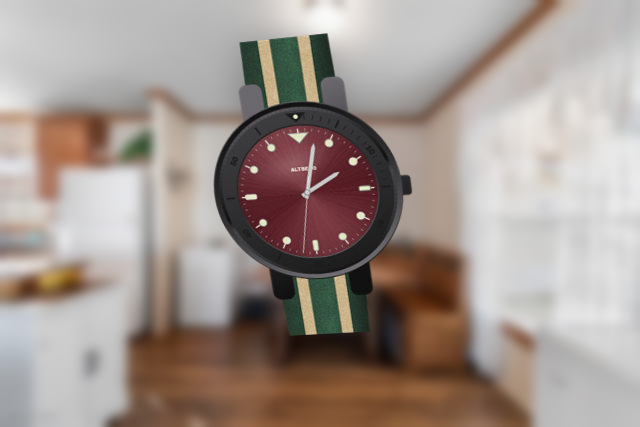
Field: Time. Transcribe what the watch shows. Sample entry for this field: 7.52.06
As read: 2.02.32
